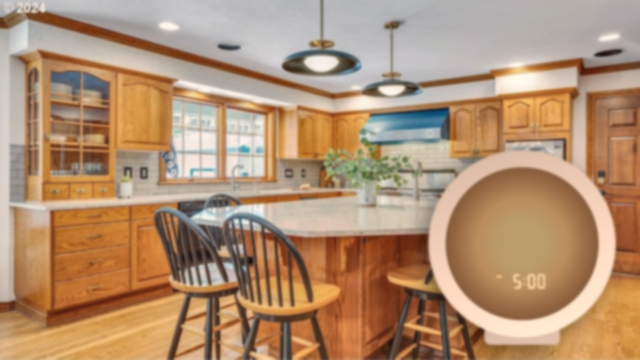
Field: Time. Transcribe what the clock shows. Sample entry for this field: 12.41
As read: 5.00
